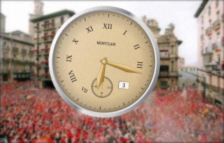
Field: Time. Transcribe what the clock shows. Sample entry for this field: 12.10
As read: 6.17
